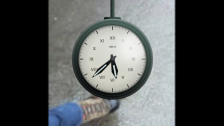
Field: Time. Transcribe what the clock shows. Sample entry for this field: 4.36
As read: 5.38
